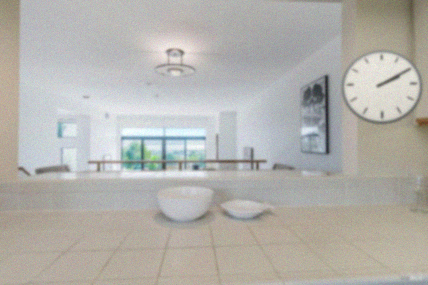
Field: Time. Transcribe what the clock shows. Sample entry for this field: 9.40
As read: 2.10
